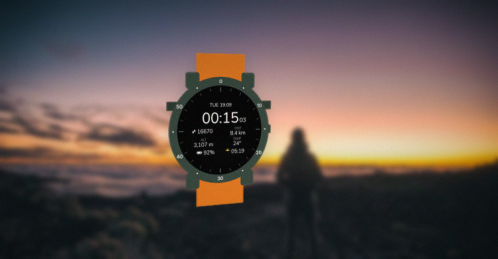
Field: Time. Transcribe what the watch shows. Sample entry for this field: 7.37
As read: 0.15
